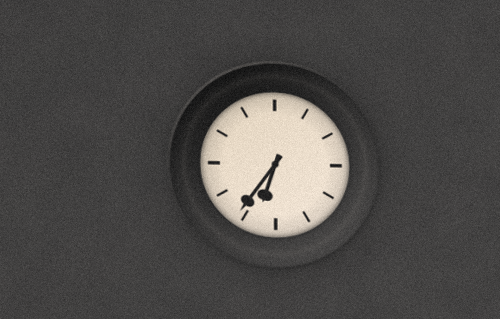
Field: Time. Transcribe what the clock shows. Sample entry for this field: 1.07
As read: 6.36
